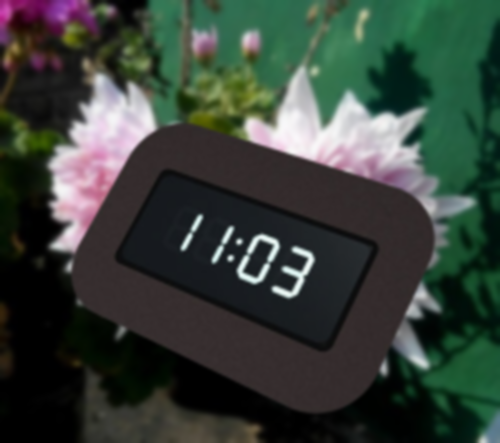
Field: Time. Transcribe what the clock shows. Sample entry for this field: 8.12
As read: 11.03
